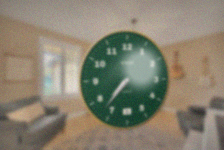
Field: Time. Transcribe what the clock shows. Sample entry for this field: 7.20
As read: 7.37
